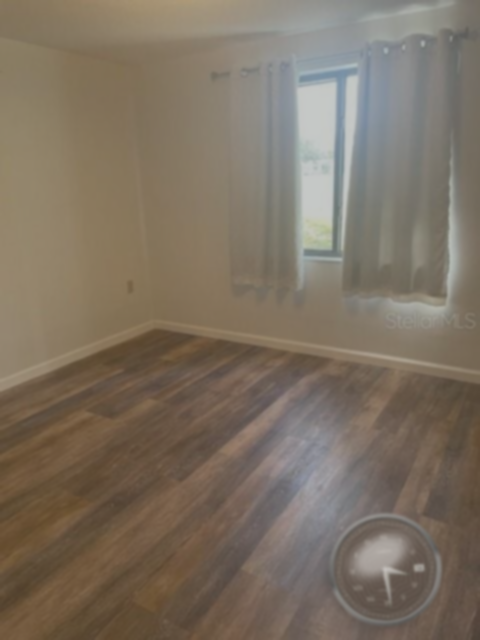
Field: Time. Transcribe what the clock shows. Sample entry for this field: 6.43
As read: 3.29
